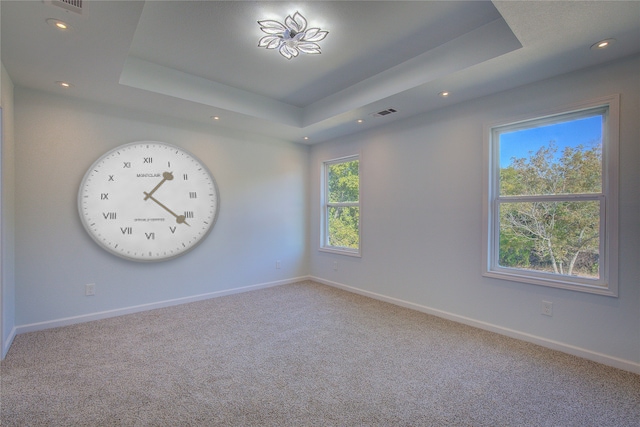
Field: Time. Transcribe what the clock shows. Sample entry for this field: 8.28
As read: 1.22
